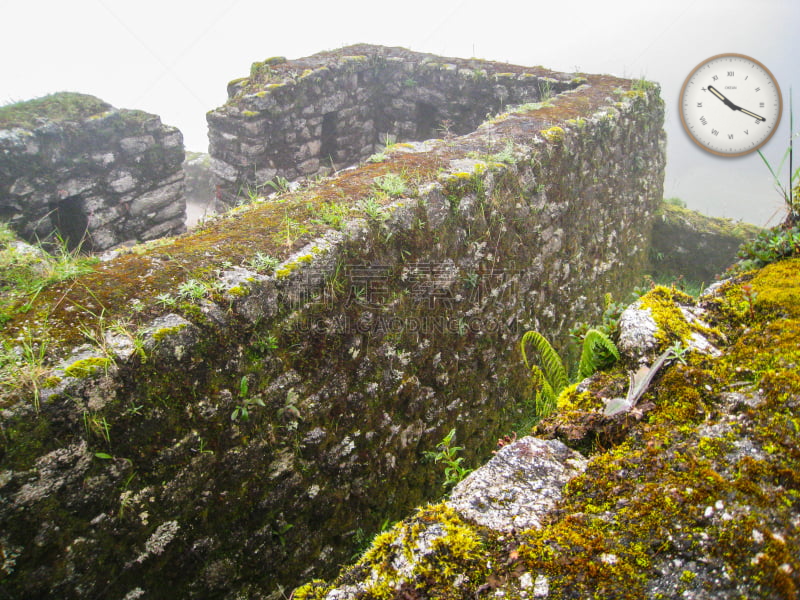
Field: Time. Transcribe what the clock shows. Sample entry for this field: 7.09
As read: 10.19
